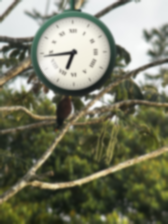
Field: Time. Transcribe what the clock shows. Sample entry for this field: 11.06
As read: 6.44
